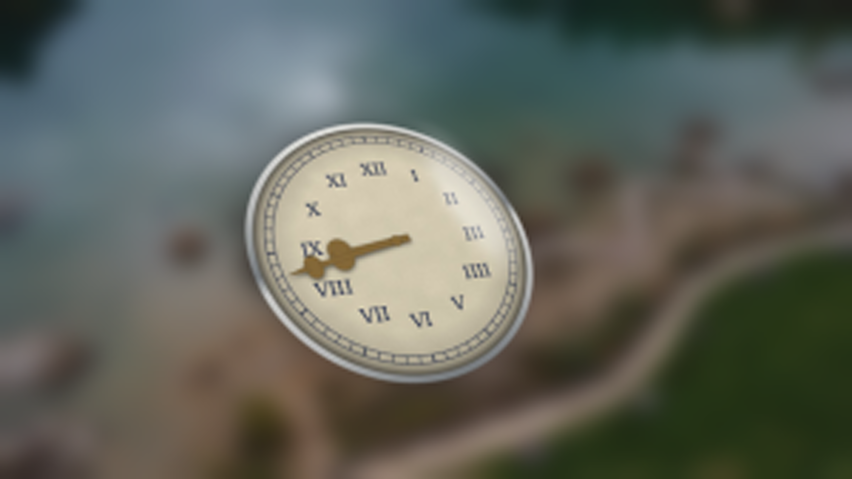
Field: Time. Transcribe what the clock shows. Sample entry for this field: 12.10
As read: 8.43
